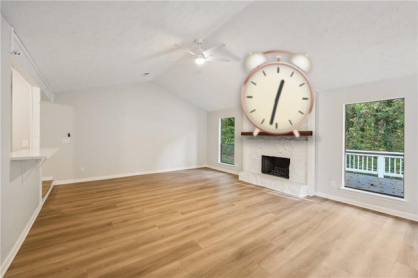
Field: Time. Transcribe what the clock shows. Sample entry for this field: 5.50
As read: 12.32
